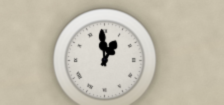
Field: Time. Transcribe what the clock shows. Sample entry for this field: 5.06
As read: 12.59
